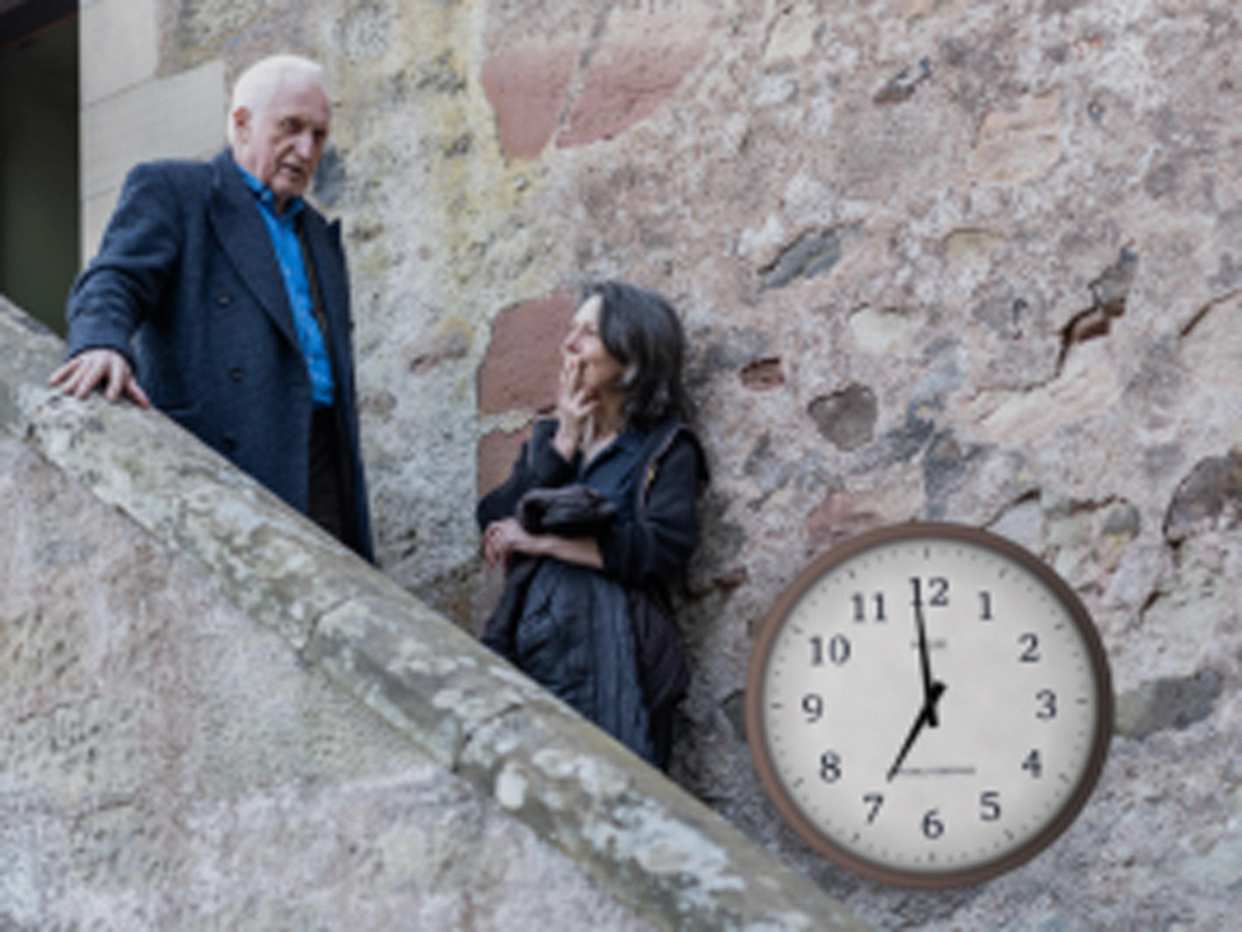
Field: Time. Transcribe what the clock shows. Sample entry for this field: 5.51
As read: 6.59
